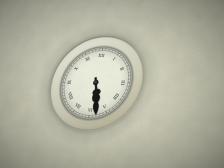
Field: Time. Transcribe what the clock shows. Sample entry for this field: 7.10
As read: 5.28
